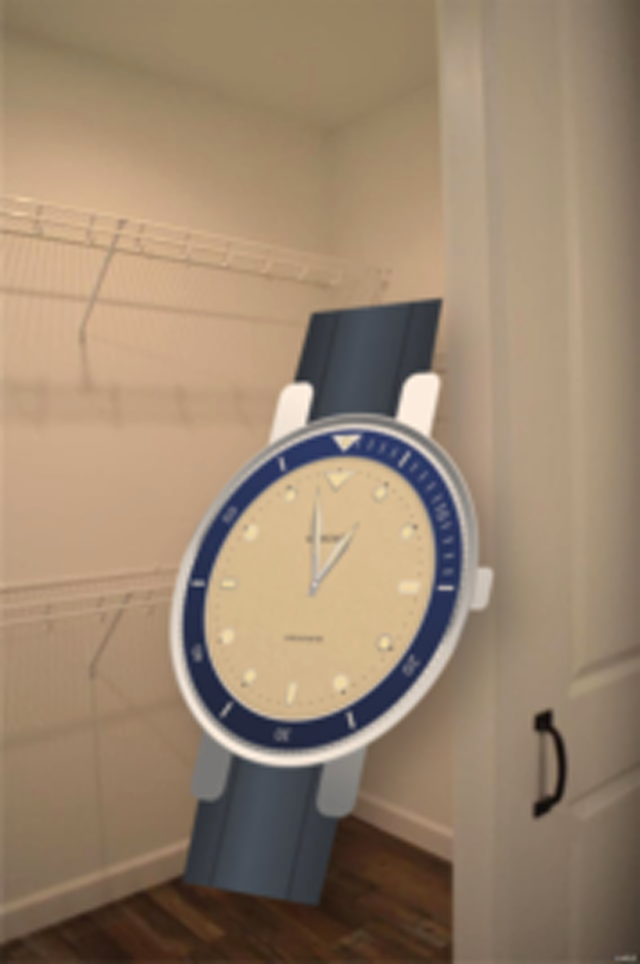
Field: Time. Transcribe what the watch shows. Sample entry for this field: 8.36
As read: 12.58
